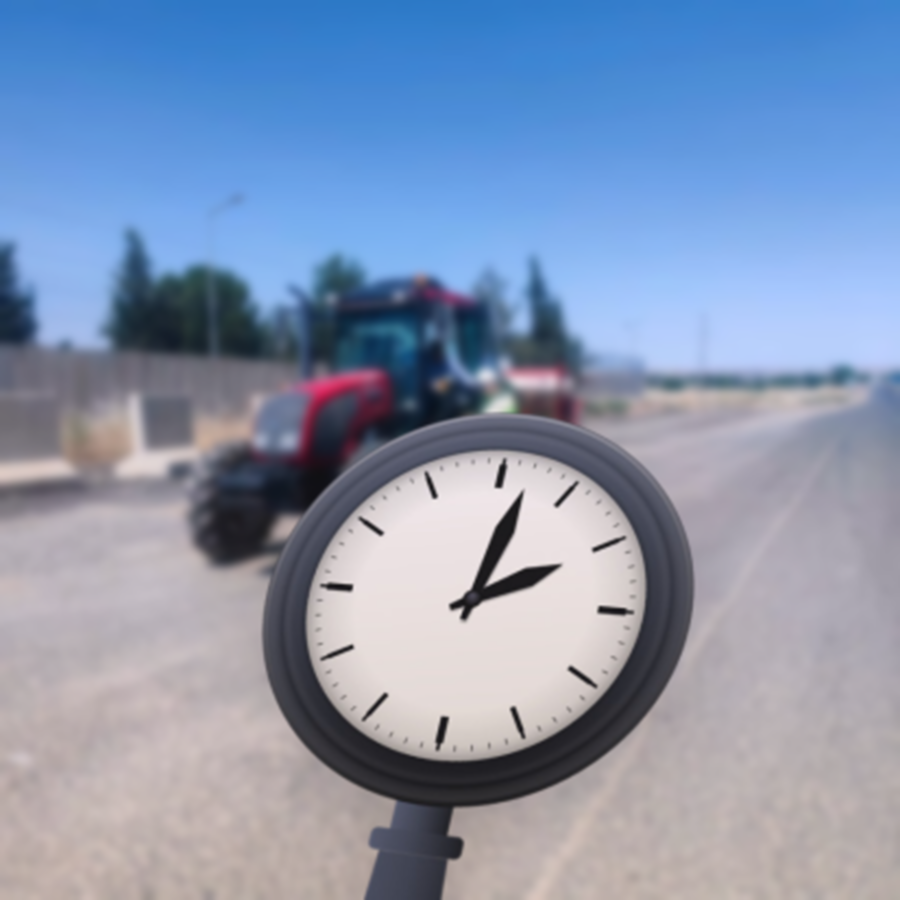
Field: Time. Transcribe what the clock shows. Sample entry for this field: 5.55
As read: 2.02
